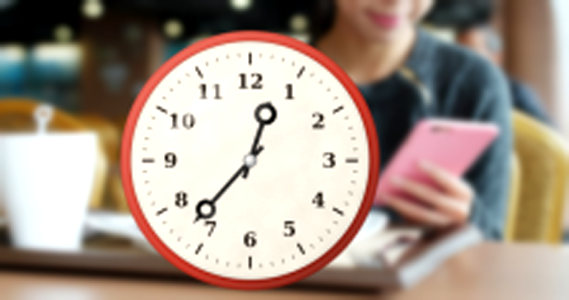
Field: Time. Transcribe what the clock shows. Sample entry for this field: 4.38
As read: 12.37
